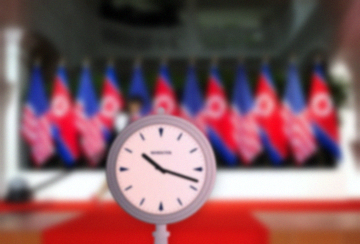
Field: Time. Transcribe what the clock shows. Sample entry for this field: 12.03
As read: 10.18
